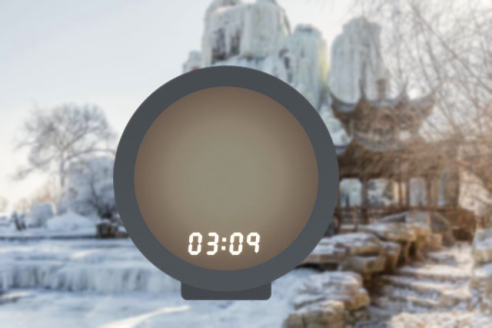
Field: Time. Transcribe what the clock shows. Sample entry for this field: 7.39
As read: 3.09
